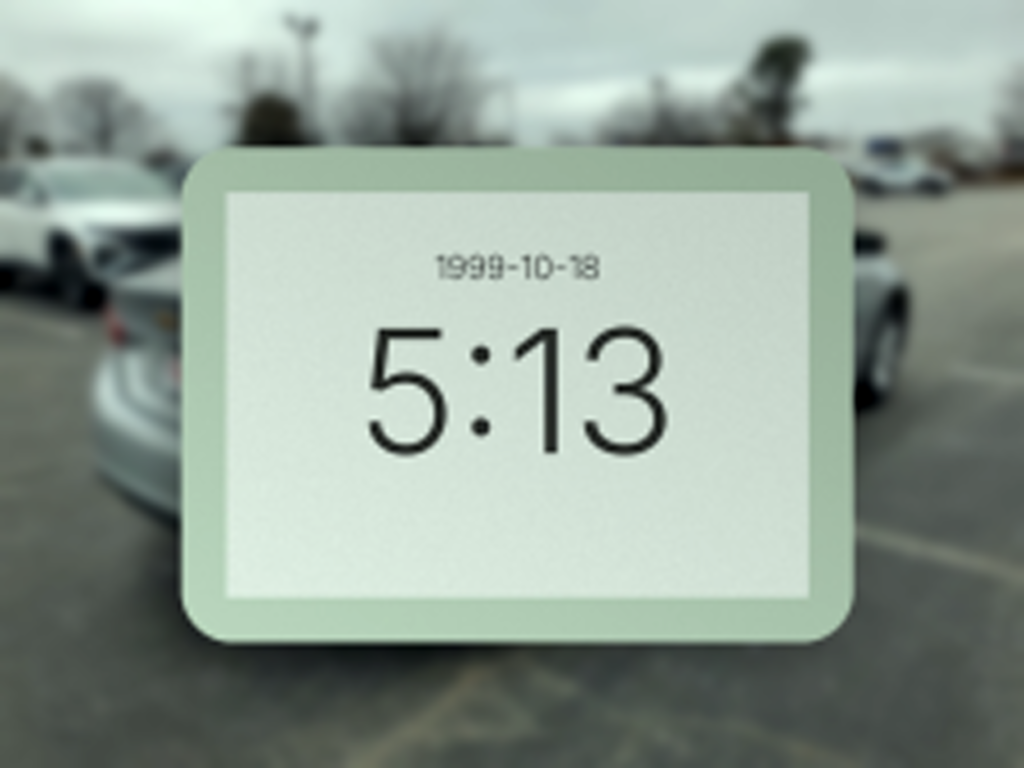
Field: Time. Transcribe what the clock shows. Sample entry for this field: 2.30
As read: 5.13
